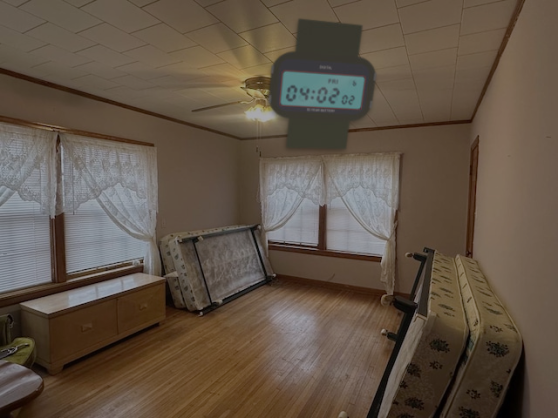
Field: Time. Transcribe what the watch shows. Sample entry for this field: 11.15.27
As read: 4.02.02
